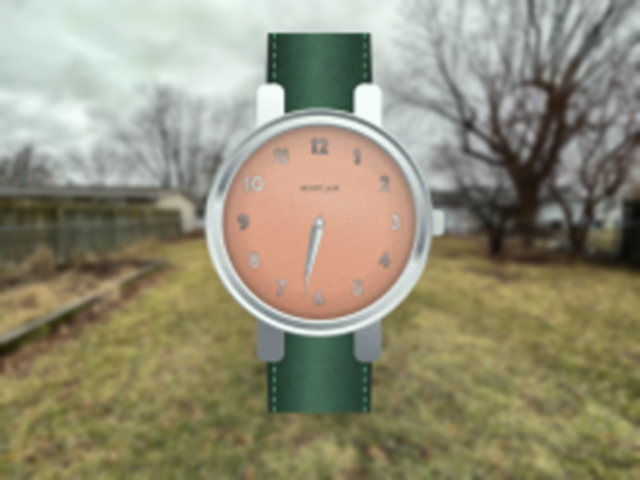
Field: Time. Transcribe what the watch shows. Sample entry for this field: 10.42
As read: 6.32
